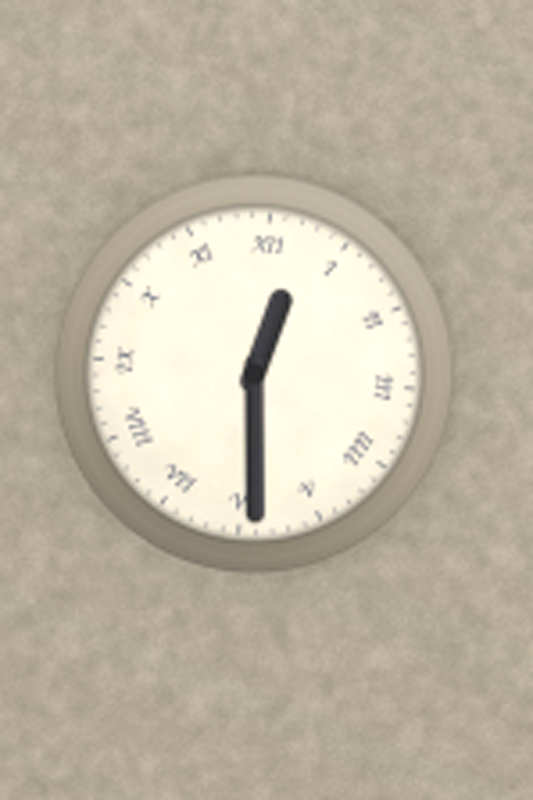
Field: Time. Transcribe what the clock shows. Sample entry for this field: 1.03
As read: 12.29
